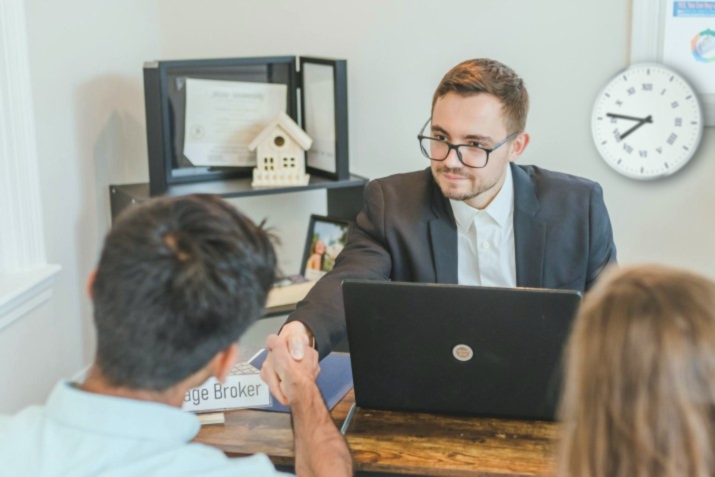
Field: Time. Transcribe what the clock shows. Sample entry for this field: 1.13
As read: 7.46
